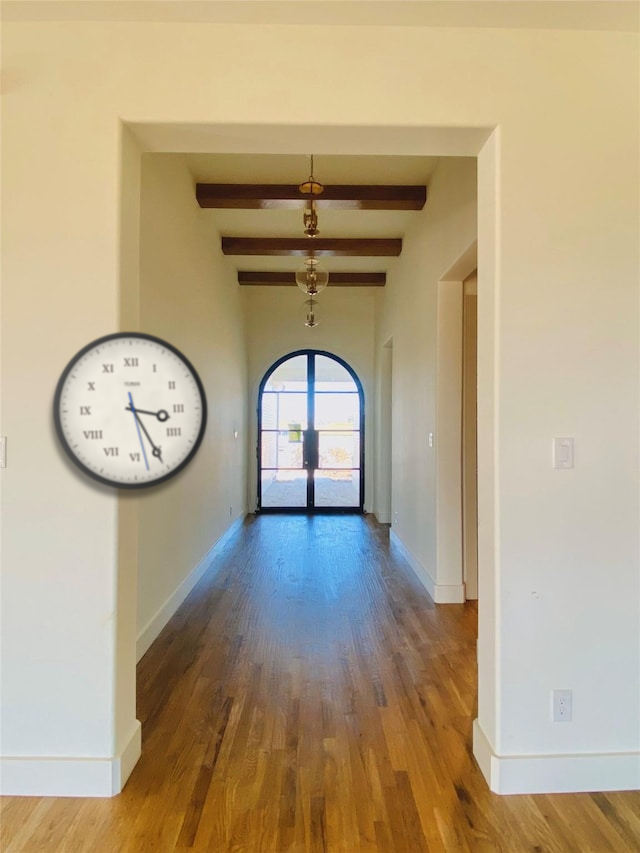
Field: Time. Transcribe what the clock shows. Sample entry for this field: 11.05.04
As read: 3.25.28
